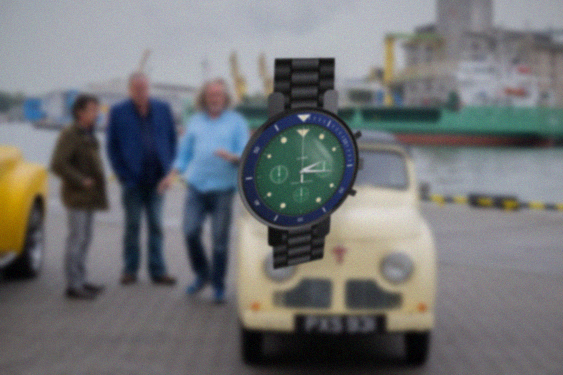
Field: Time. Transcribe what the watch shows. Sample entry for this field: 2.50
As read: 2.16
